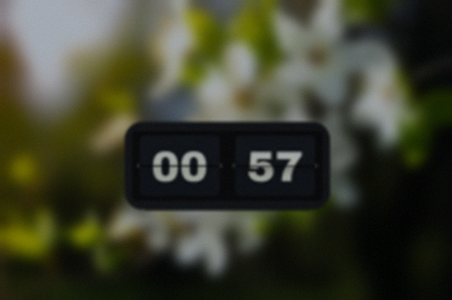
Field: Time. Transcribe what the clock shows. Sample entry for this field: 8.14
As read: 0.57
